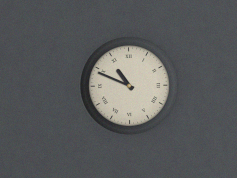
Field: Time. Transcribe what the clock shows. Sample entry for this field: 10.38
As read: 10.49
